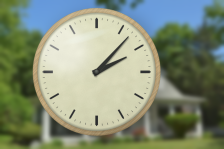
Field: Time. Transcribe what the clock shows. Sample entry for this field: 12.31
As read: 2.07
